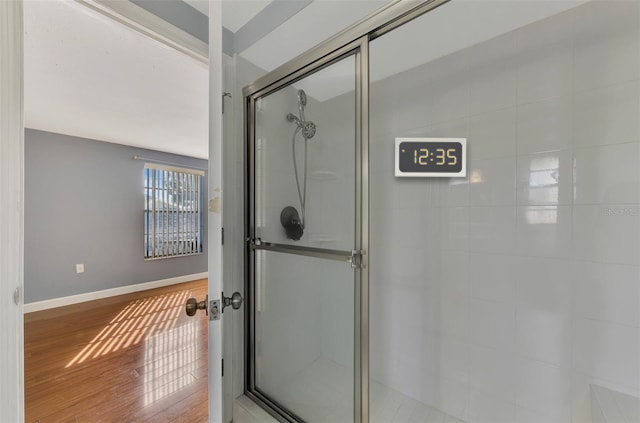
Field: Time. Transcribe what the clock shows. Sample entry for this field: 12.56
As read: 12.35
